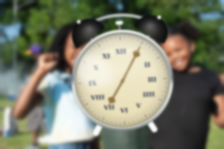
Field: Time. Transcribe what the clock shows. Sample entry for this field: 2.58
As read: 7.05
